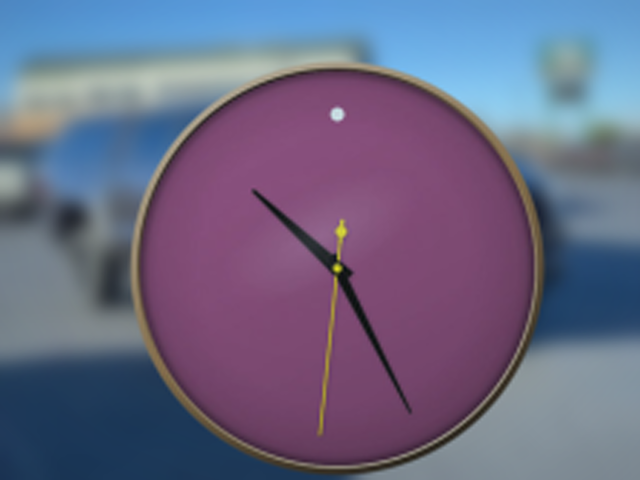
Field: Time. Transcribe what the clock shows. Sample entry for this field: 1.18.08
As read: 10.25.31
